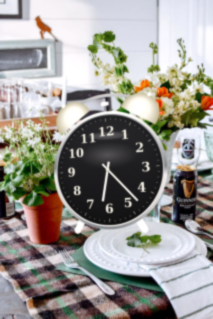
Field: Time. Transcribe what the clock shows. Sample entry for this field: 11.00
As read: 6.23
